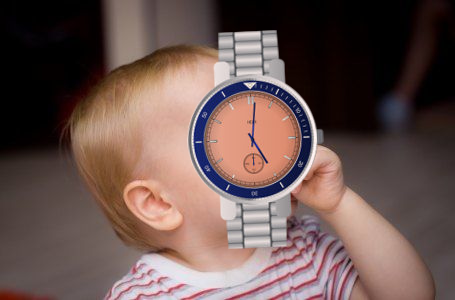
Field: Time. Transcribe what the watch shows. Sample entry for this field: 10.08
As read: 5.01
